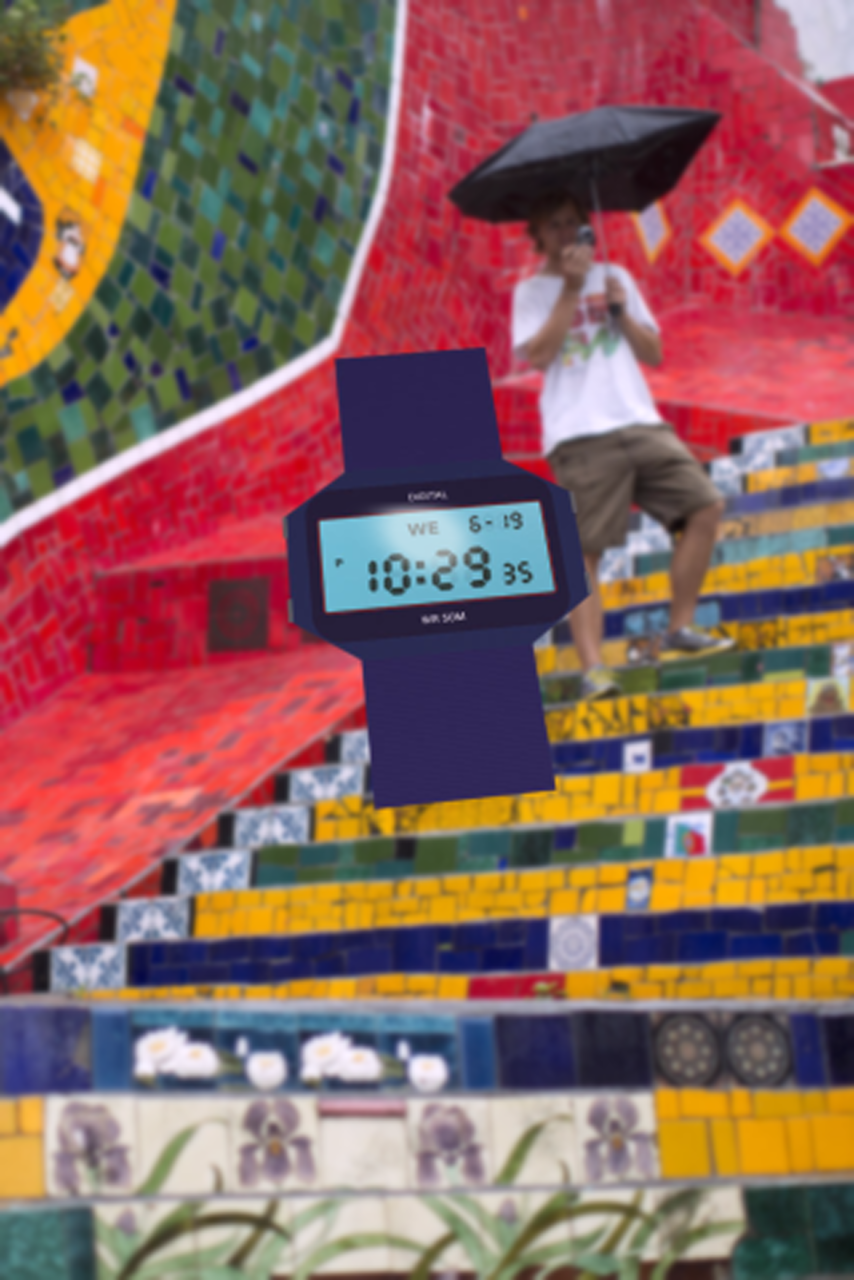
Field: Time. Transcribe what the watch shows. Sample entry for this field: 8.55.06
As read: 10.29.35
